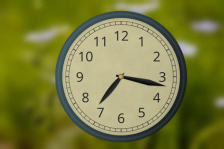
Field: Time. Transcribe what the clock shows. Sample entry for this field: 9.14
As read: 7.17
